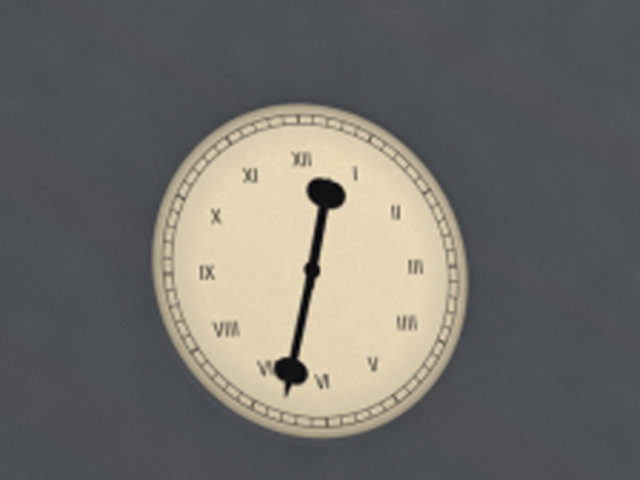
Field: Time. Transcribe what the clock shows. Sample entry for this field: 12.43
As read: 12.33
